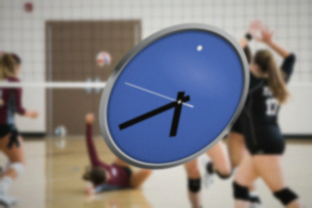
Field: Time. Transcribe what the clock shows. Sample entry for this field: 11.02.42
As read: 5.39.47
